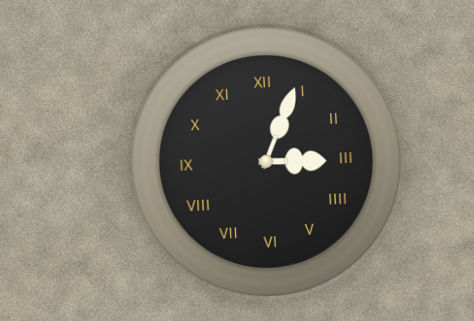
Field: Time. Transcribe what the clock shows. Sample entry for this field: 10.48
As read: 3.04
